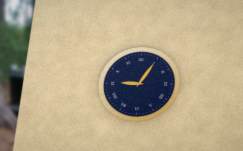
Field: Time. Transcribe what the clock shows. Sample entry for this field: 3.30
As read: 9.05
